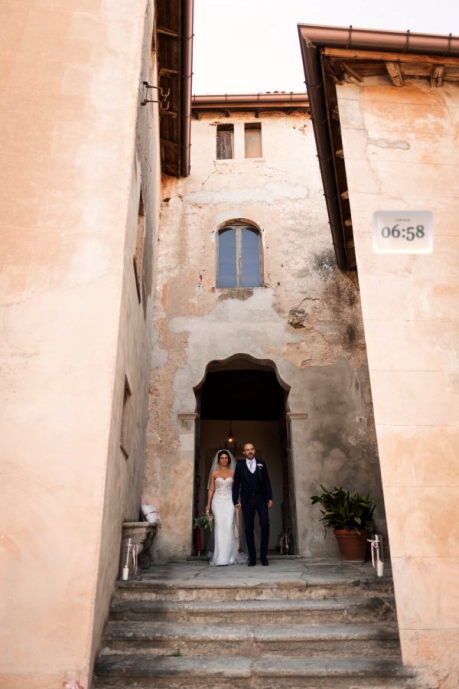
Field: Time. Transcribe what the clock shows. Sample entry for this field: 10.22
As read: 6.58
